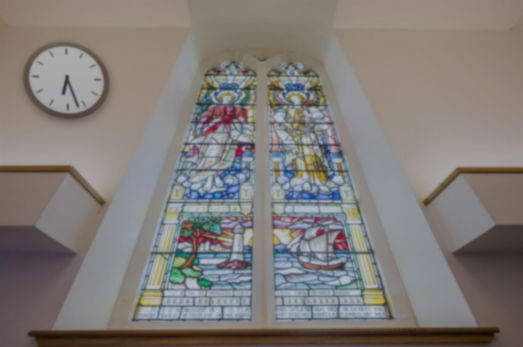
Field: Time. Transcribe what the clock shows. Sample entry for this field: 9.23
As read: 6.27
